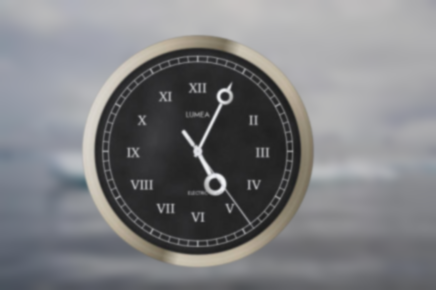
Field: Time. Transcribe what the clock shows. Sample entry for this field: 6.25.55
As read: 5.04.24
